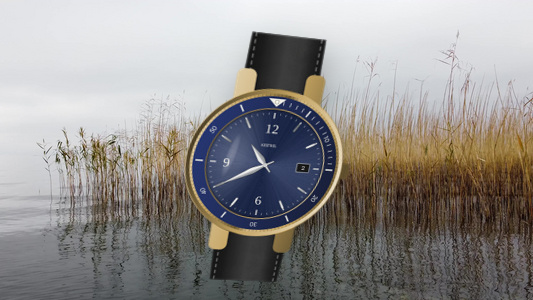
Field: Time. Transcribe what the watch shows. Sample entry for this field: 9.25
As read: 10.40
